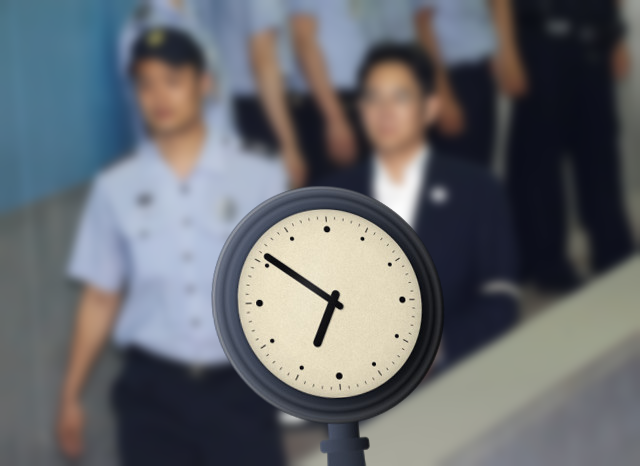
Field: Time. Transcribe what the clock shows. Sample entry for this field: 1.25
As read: 6.51
